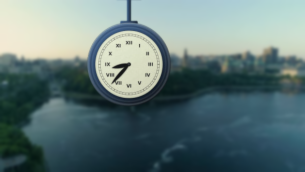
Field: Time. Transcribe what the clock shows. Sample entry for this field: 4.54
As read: 8.37
